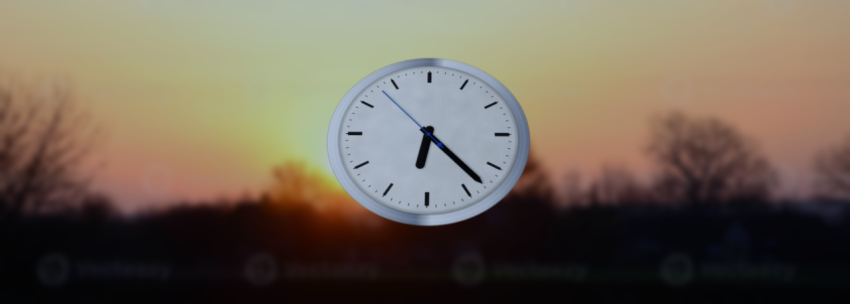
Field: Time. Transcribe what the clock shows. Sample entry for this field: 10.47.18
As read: 6.22.53
